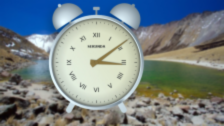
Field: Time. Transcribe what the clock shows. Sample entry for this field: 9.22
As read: 3.09
